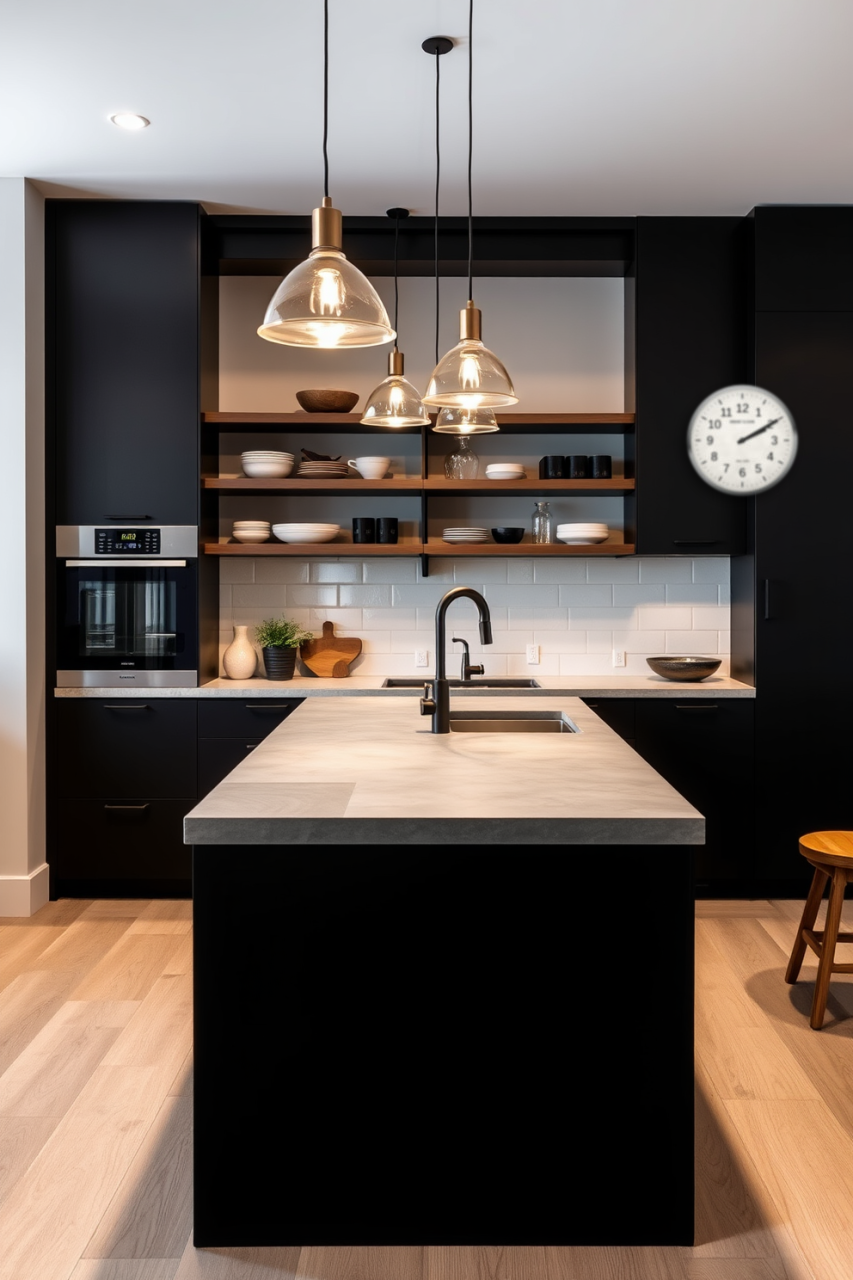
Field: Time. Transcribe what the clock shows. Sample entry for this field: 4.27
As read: 2.10
